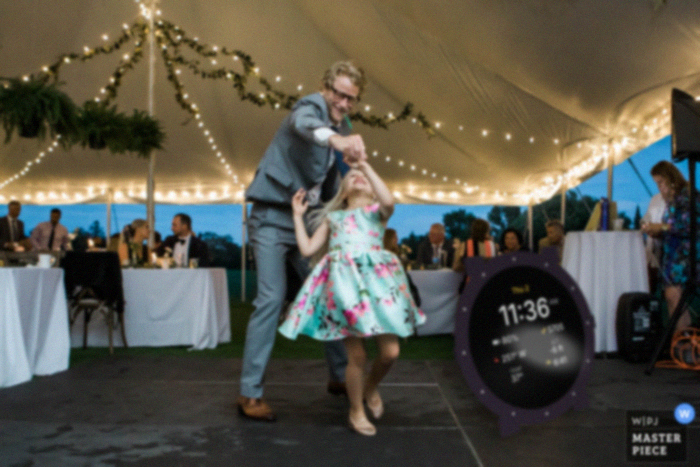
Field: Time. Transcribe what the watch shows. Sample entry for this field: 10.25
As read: 11.36
